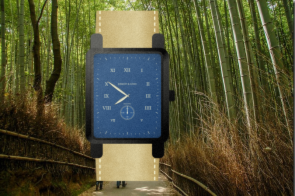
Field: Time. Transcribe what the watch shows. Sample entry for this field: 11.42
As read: 7.51
